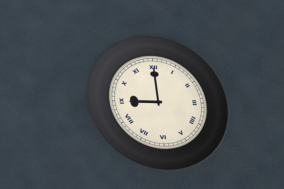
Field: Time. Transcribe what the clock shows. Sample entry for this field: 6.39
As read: 9.00
